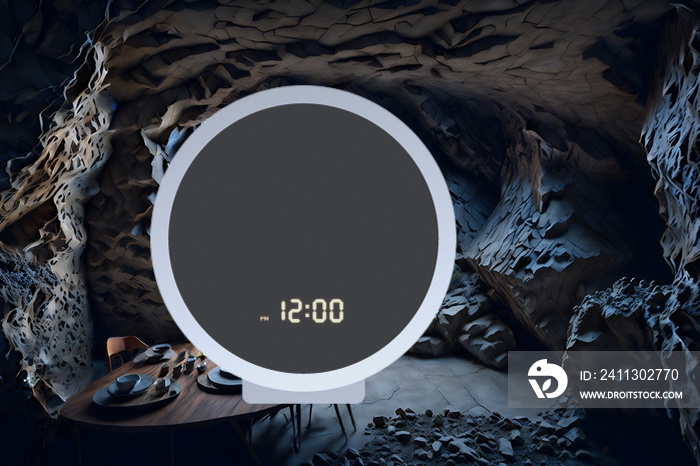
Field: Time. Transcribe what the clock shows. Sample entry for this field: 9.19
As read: 12.00
